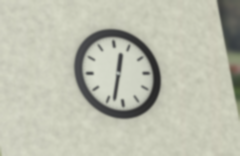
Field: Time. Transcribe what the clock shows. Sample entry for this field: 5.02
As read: 12.33
